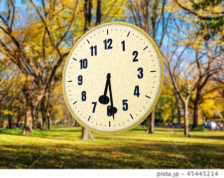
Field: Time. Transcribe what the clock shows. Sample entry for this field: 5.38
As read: 6.29
